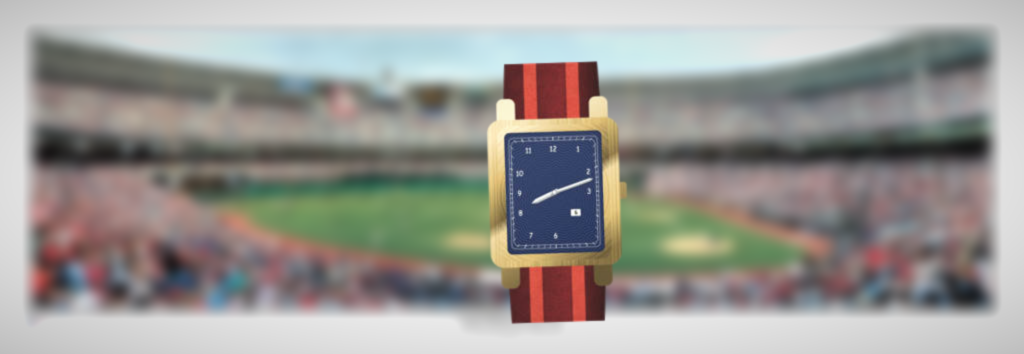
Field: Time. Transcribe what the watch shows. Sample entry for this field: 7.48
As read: 8.12
